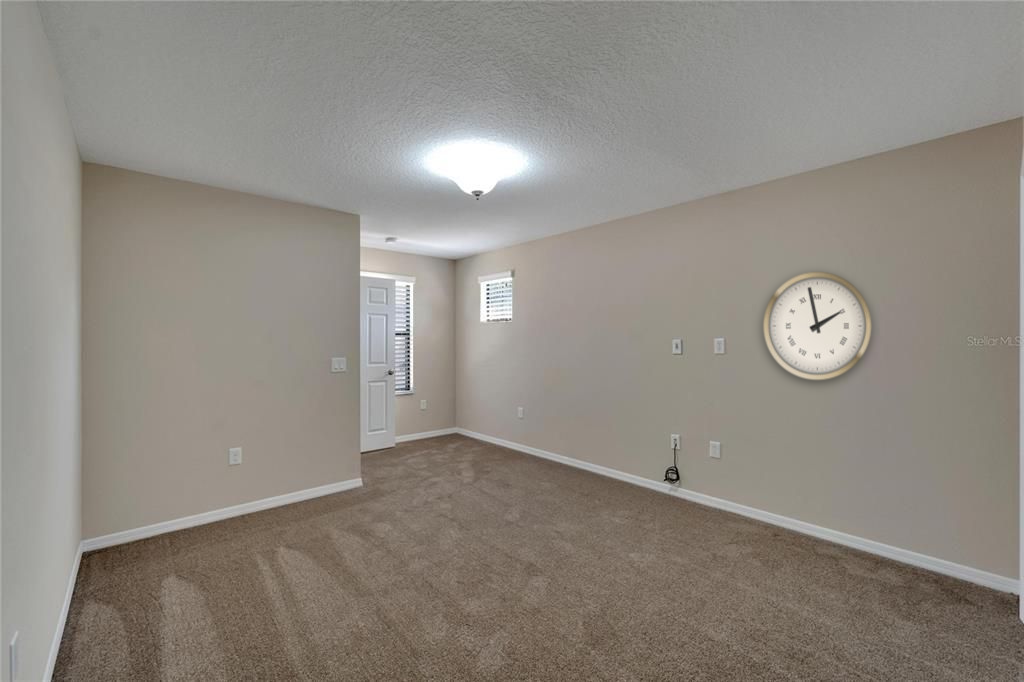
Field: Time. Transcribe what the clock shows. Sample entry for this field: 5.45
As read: 1.58
